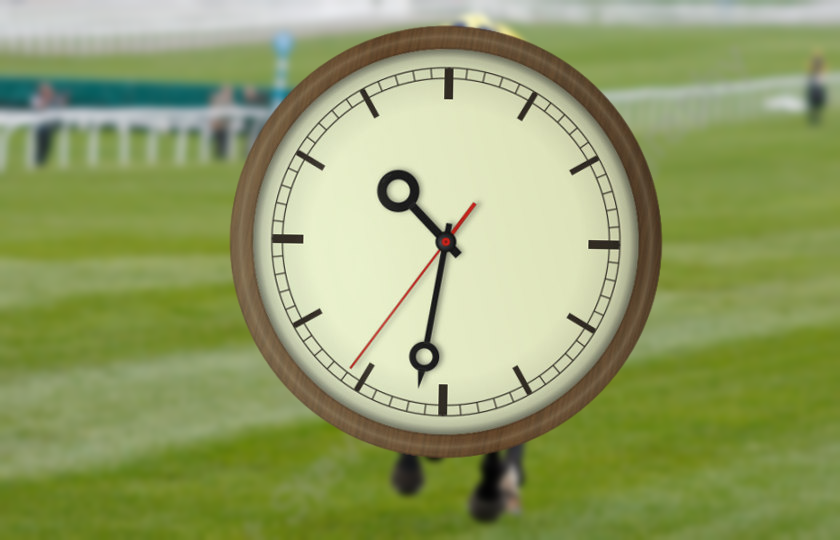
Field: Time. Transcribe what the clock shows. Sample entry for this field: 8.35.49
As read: 10.31.36
